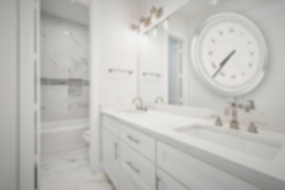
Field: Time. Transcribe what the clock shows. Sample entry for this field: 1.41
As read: 7.37
